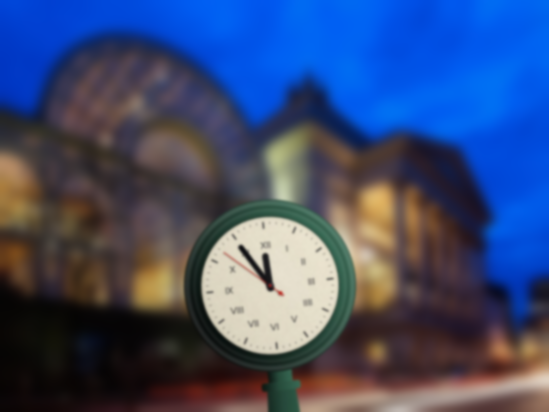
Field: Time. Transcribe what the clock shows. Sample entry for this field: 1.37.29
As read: 11.54.52
